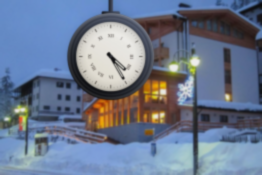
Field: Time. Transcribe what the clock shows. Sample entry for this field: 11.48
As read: 4.25
